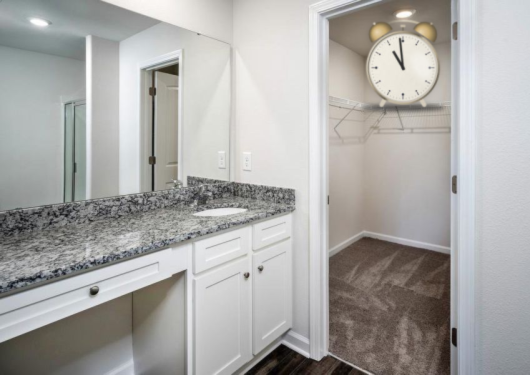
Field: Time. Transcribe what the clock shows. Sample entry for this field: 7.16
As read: 10.59
